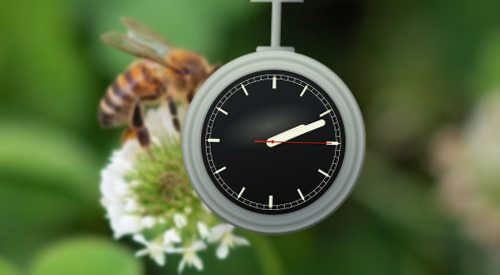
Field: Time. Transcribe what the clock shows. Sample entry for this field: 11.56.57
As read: 2.11.15
